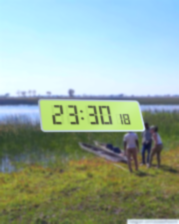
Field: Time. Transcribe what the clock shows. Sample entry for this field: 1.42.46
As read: 23.30.18
